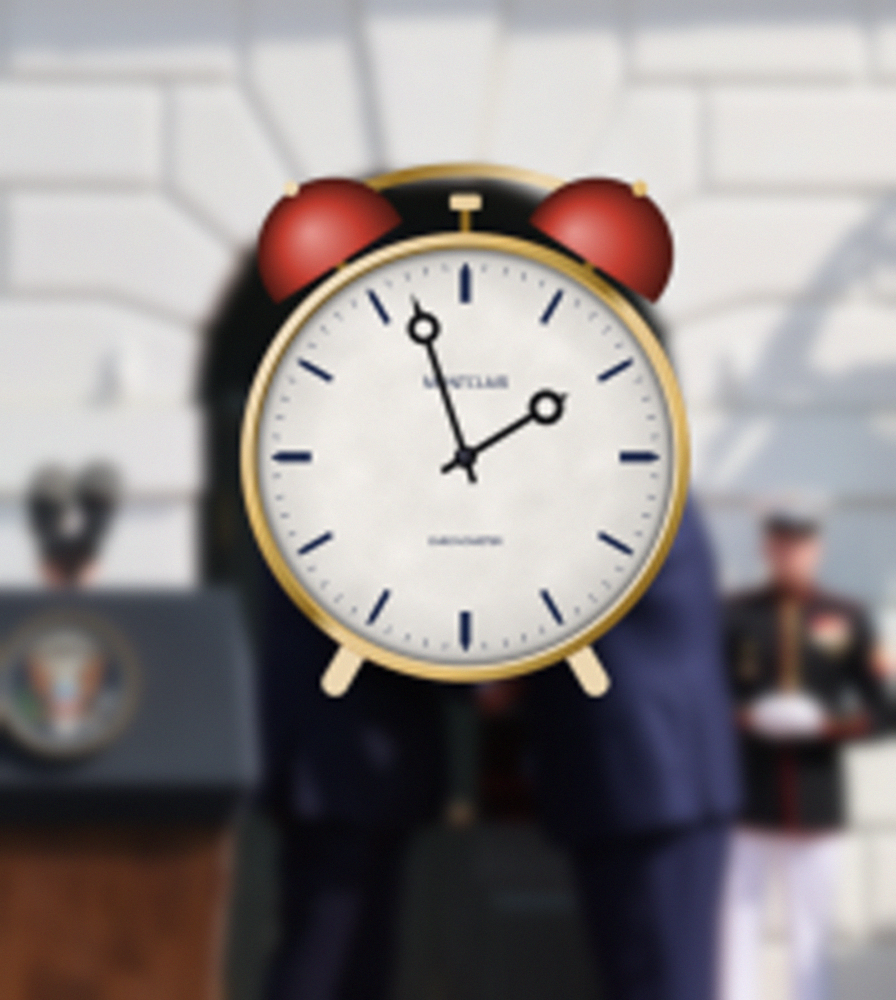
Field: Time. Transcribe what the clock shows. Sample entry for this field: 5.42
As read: 1.57
